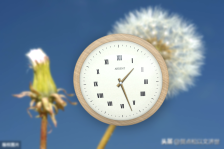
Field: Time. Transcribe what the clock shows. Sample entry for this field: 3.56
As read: 1.27
